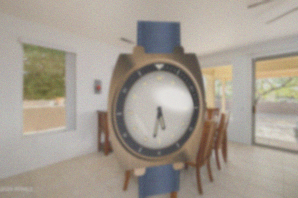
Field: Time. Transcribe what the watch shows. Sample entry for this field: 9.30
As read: 5.32
